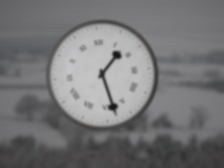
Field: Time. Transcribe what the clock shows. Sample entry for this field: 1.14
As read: 1.28
